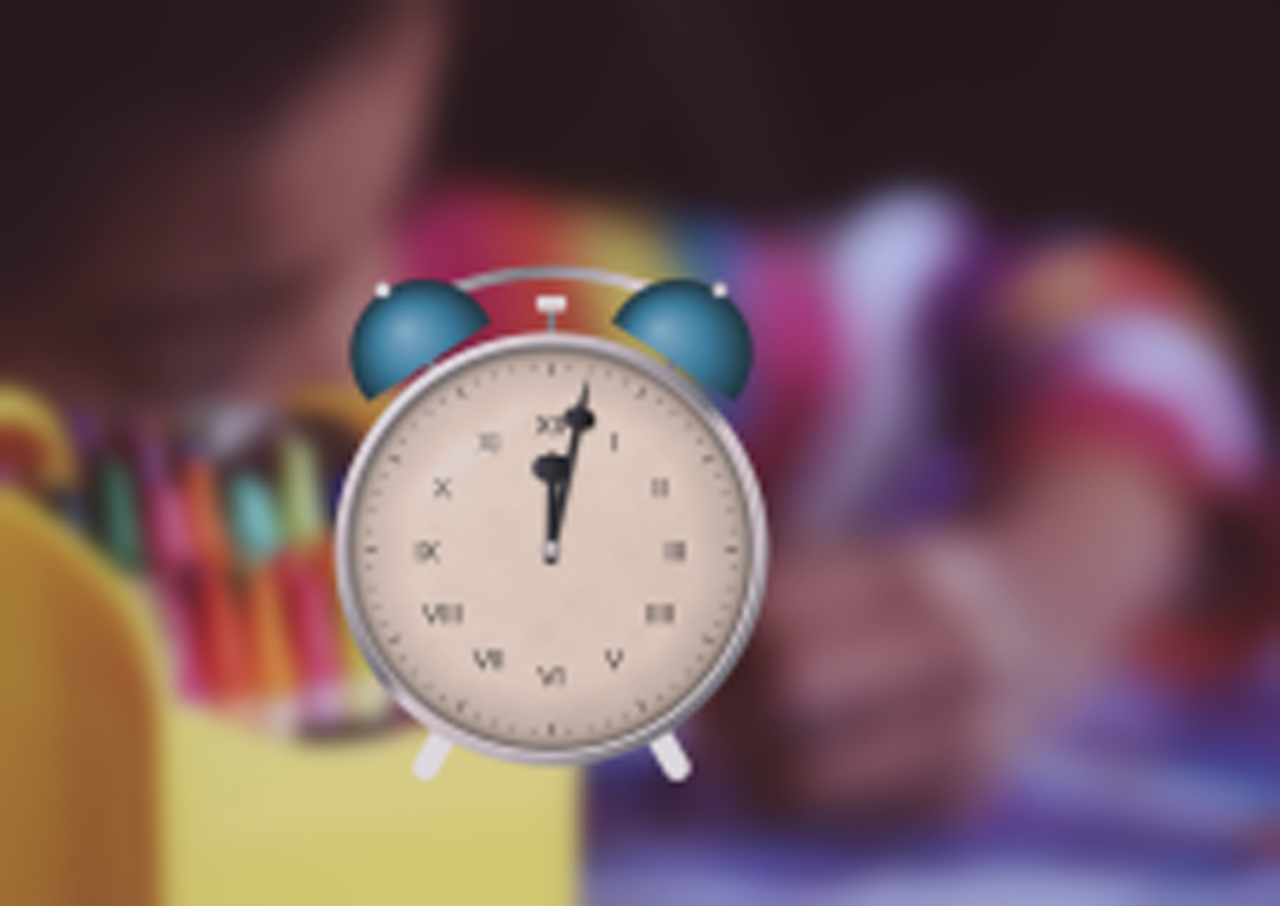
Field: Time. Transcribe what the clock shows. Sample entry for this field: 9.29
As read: 12.02
